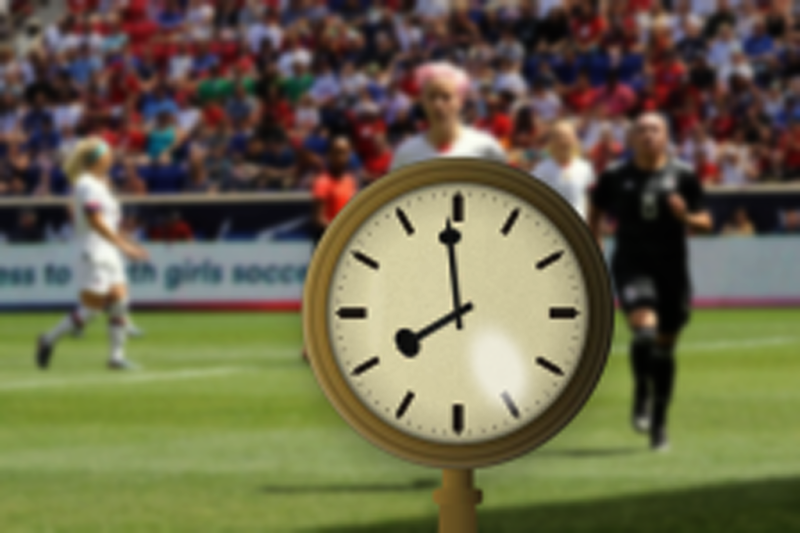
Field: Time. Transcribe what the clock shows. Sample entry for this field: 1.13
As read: 7.59
